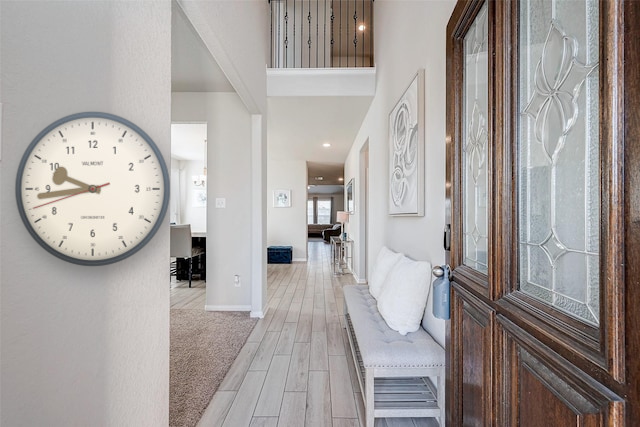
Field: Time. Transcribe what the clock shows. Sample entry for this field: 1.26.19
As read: 9.43.42
